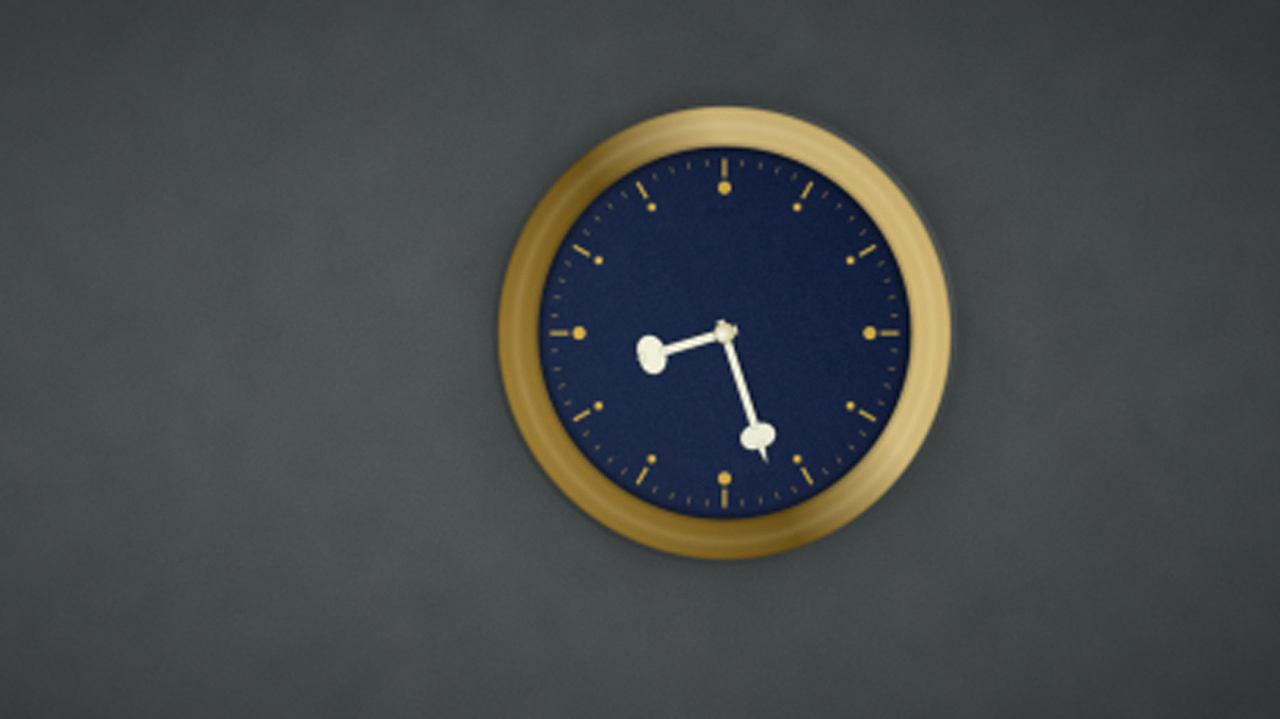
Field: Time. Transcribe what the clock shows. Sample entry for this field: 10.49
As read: 8.27
